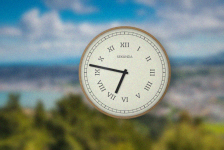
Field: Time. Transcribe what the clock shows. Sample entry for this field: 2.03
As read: 6.47
